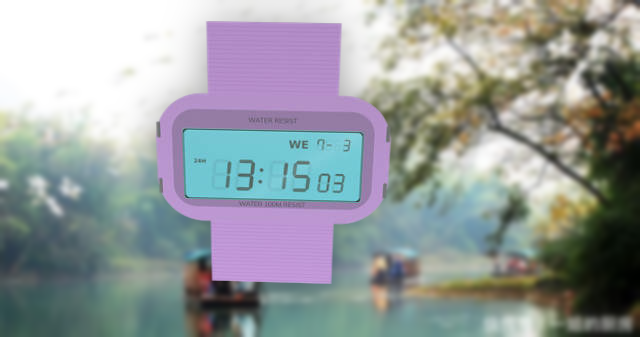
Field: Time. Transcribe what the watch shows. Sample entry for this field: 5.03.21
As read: 13.15.03
